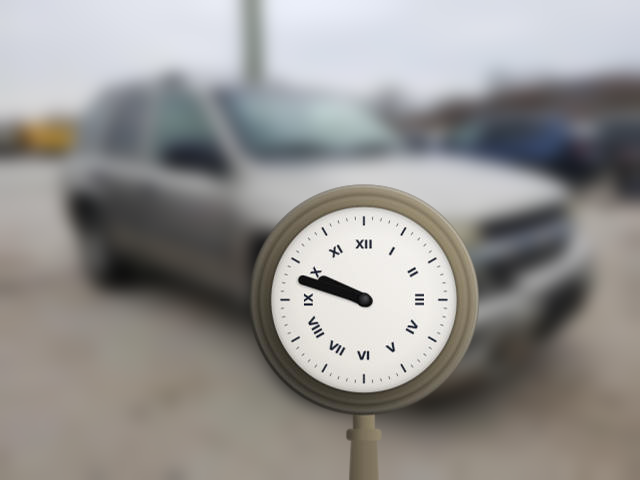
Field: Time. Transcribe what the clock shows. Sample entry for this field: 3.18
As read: 9.48
